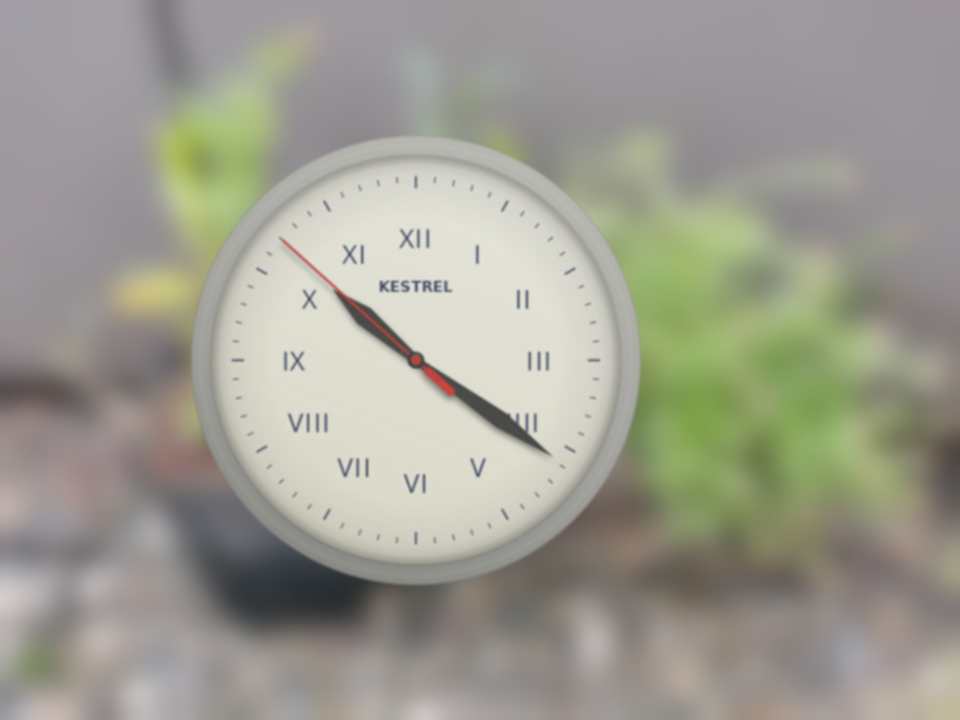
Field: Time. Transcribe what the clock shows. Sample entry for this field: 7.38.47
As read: 10.20.52
